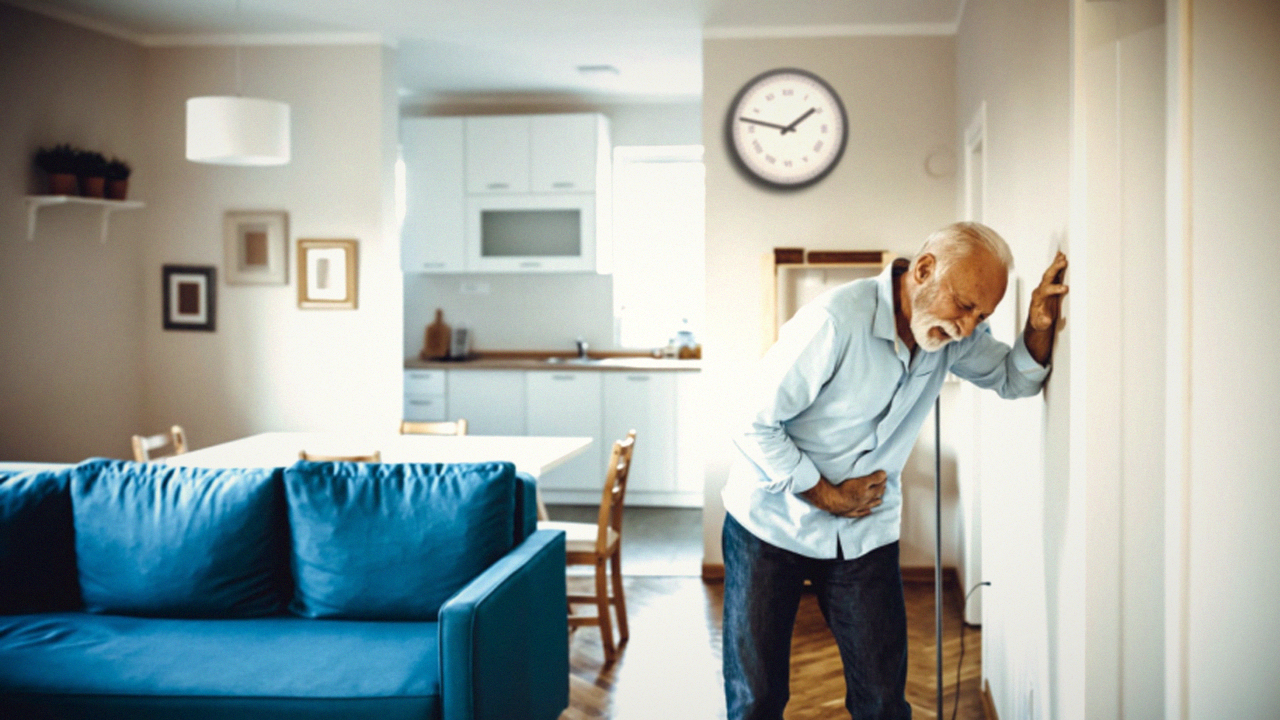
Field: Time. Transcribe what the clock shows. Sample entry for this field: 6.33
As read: 1.47
